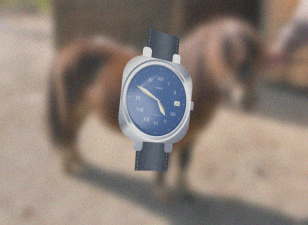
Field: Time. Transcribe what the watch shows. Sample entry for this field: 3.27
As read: 4.49
